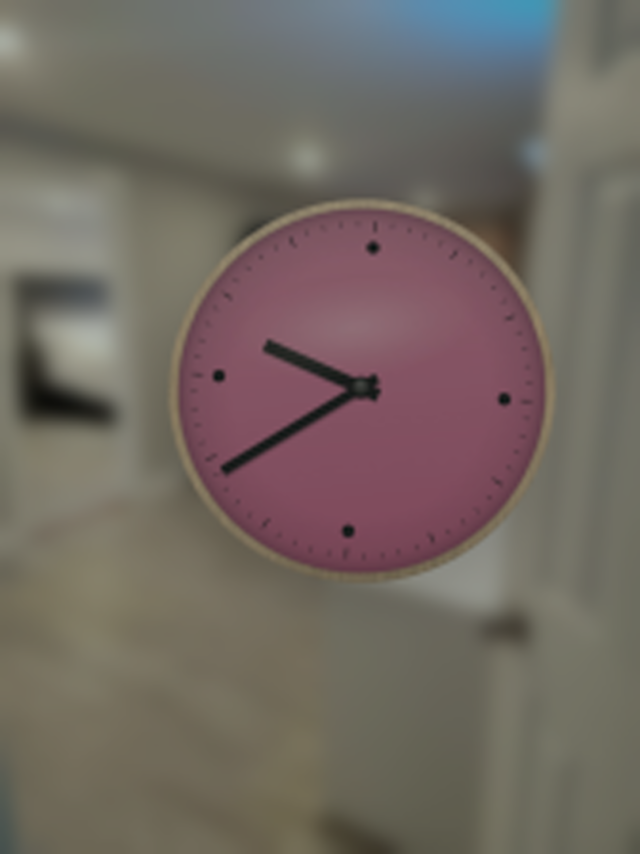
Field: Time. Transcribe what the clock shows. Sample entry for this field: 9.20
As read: 9.39
